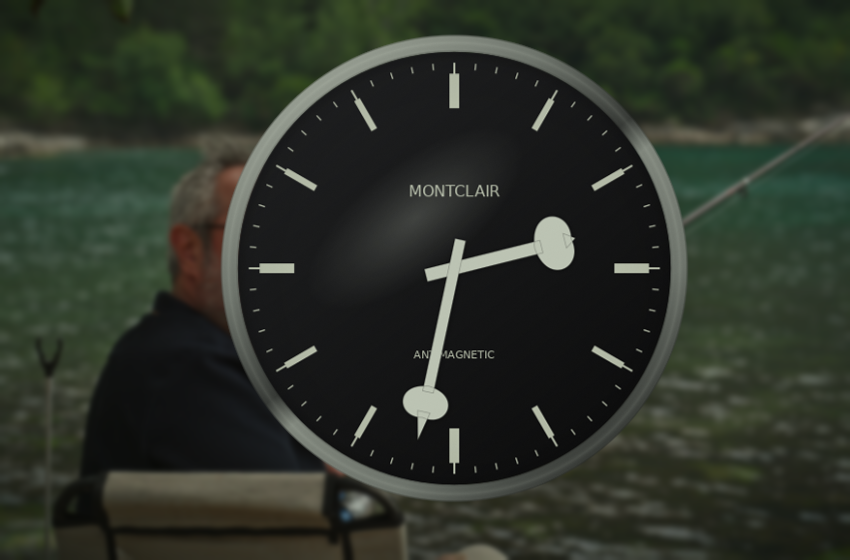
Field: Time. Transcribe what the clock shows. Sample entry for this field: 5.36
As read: 2.32
